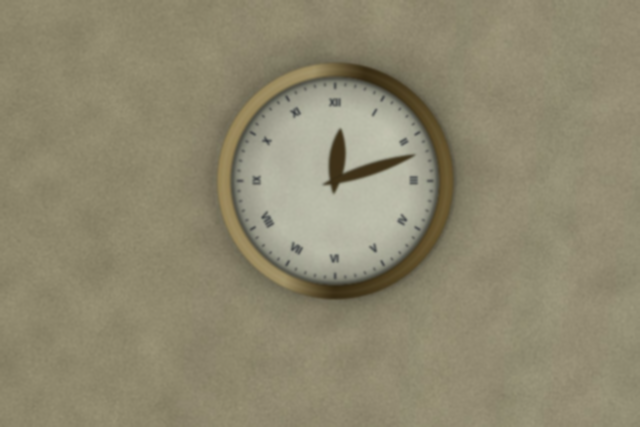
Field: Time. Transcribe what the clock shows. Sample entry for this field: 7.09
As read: 12.12
